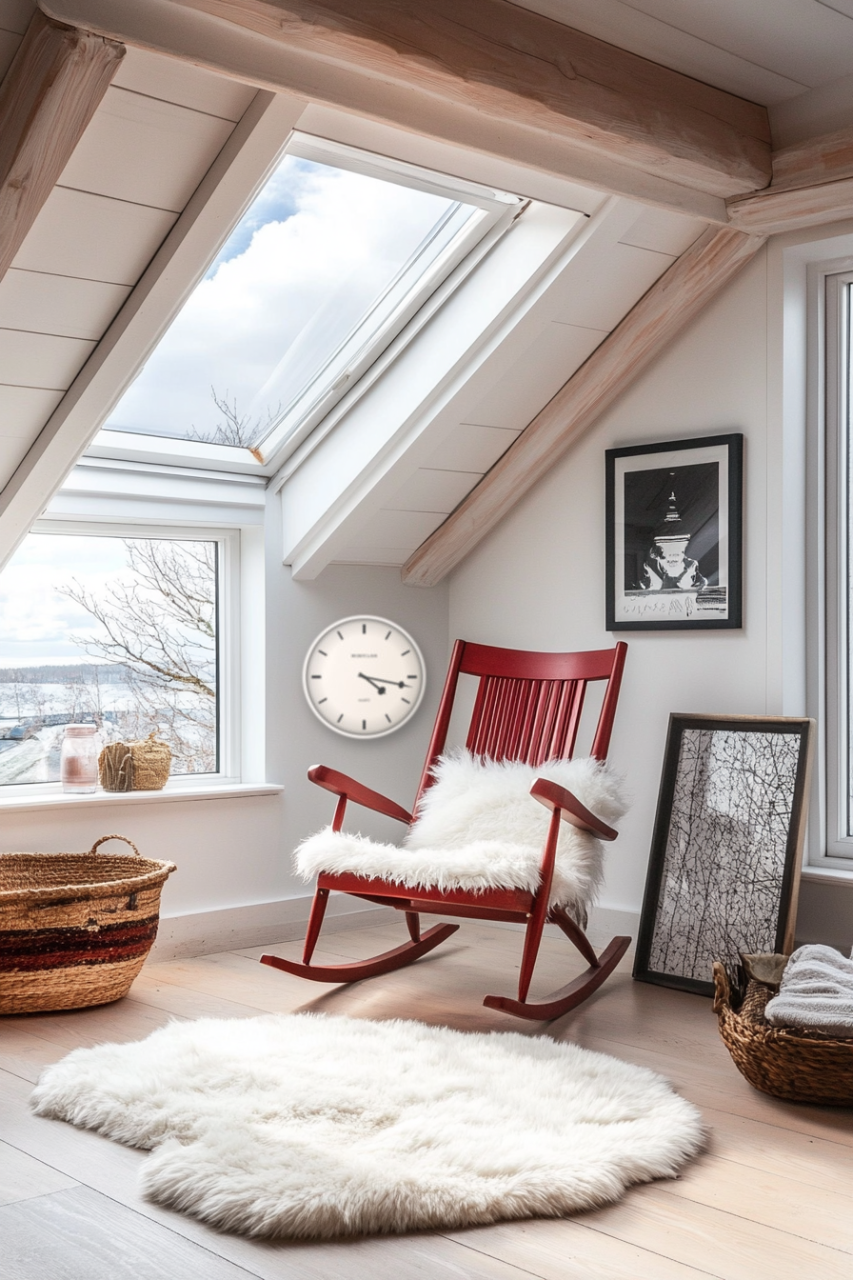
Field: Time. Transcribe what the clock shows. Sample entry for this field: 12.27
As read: 4.17
